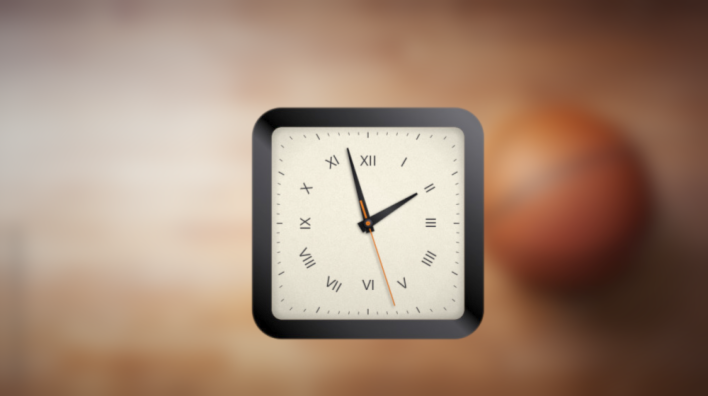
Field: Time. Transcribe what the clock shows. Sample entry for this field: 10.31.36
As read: 1.57.27
